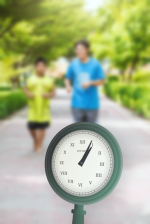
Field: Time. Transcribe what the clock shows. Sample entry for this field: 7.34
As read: 1.04
